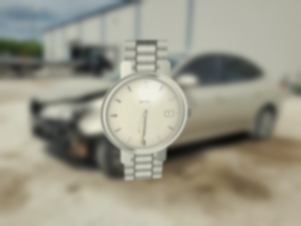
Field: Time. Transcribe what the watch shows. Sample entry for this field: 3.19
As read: 6.31
